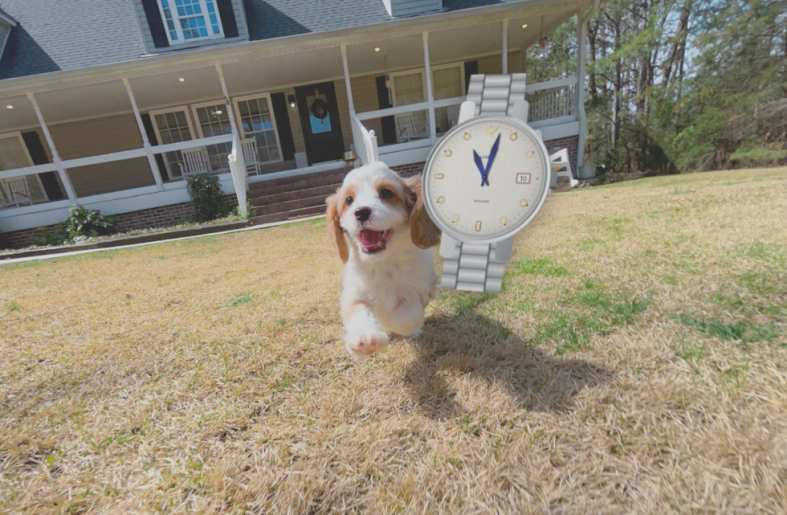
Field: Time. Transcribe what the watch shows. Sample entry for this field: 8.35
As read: 11.02
